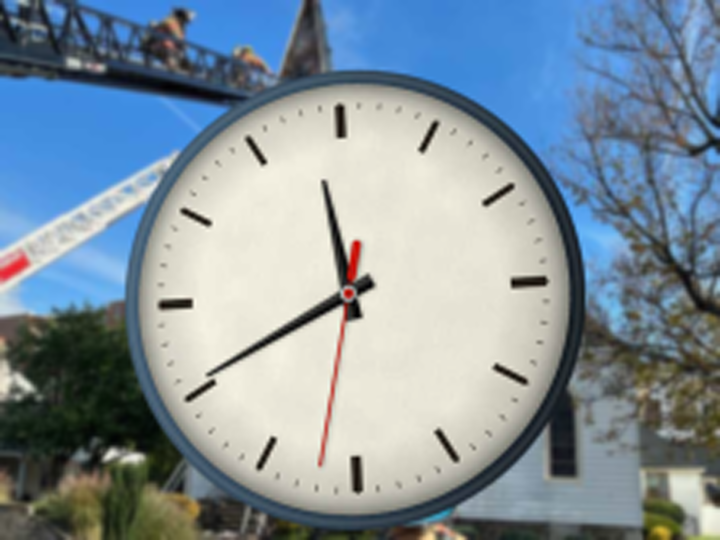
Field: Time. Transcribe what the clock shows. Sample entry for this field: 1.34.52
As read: 11.40.32
